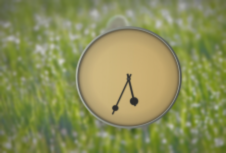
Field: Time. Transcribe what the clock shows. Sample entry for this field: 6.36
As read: 5.34
